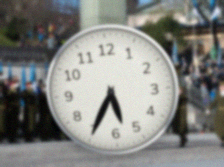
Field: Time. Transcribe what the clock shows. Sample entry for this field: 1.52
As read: 5.35
